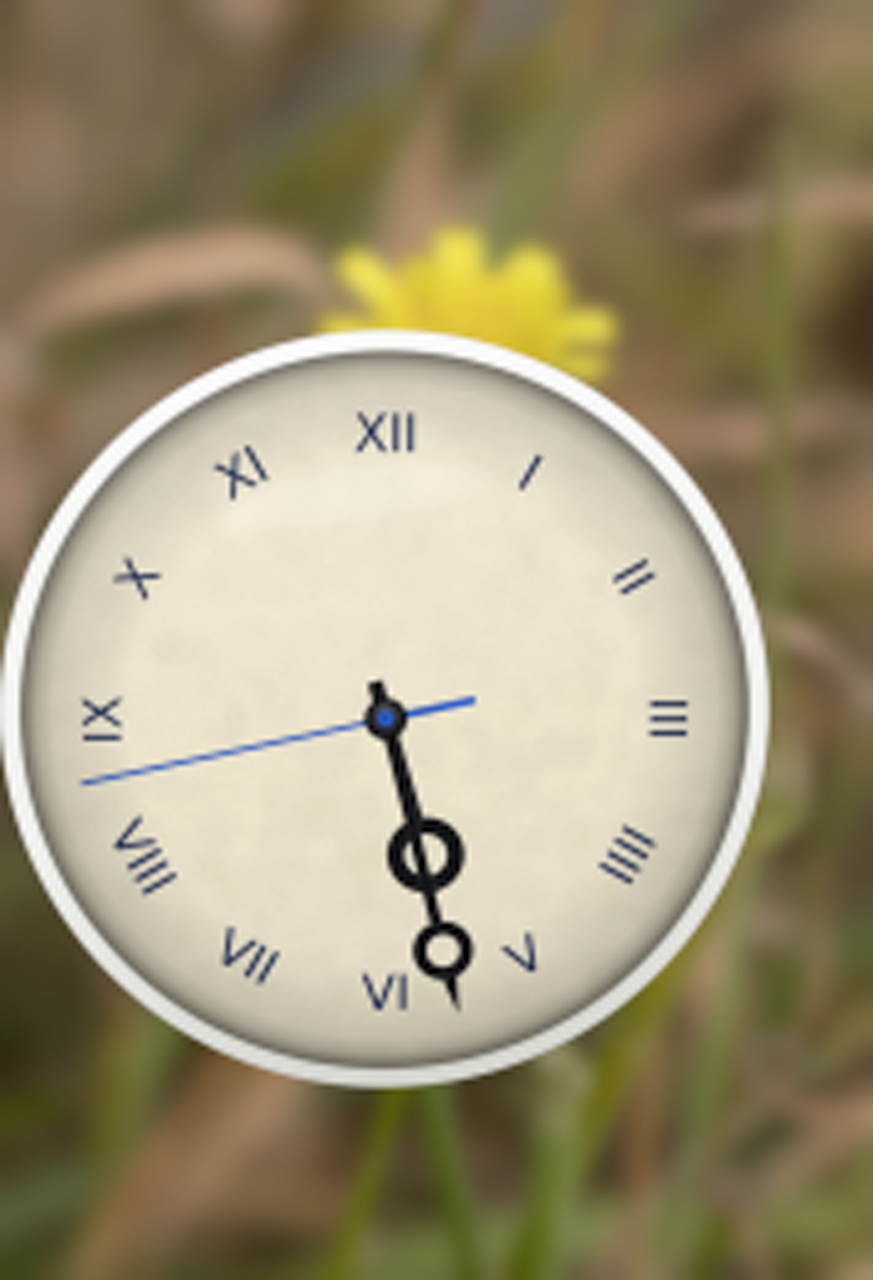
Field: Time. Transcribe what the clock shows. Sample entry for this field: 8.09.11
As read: 5.27.43
